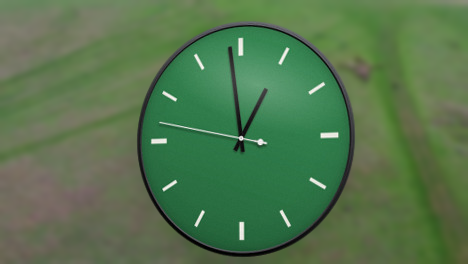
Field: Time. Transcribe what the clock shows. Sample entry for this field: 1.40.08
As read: 12.58.47
